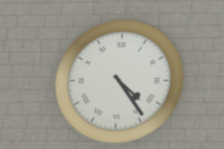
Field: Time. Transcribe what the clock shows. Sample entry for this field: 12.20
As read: 4.24
